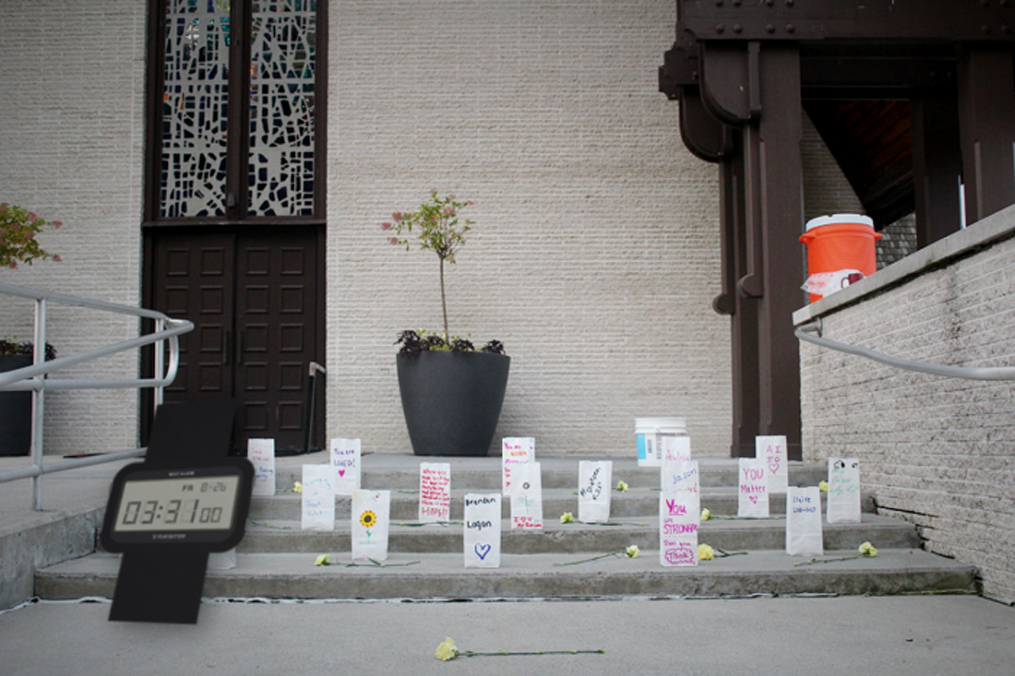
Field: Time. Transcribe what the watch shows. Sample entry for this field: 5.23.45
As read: 3.31.00
